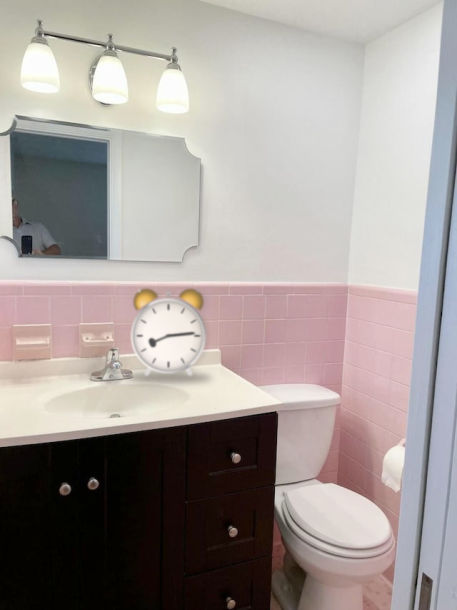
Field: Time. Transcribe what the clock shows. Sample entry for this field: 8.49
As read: 8.14
